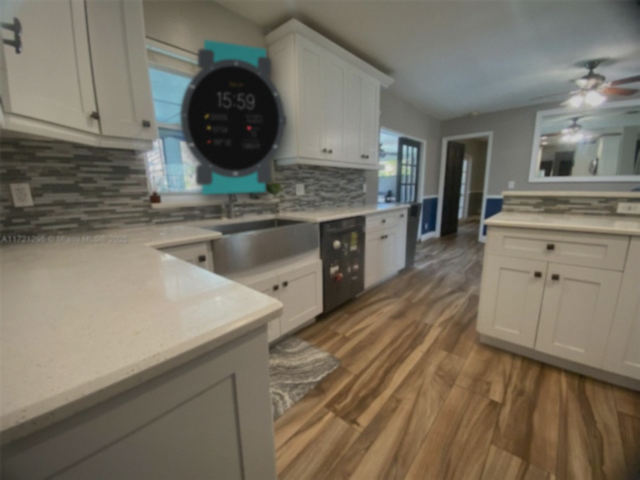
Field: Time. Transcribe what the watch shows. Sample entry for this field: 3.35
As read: 15.59
